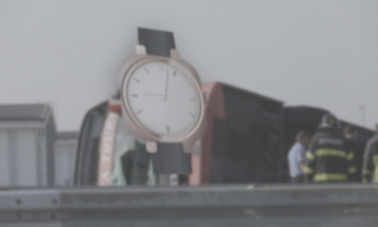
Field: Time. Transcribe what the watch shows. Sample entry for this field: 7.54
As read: 9.02
